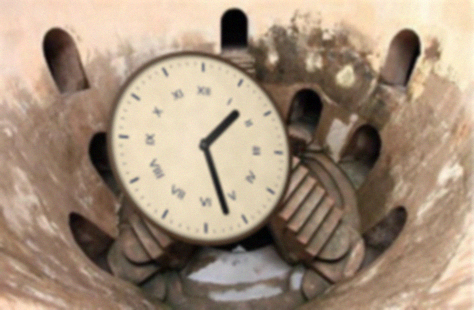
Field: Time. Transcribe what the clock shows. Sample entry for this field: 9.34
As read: 1.27
